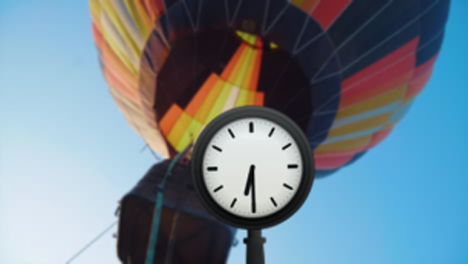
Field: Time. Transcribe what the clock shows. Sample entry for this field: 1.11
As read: 6.30
